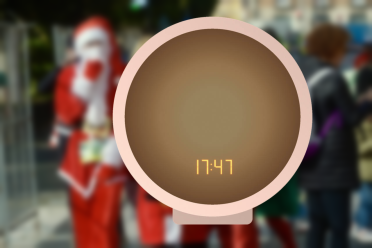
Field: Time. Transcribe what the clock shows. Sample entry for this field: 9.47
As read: 17.47
